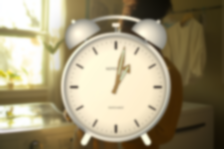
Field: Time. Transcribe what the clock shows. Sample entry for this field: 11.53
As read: 1.02
